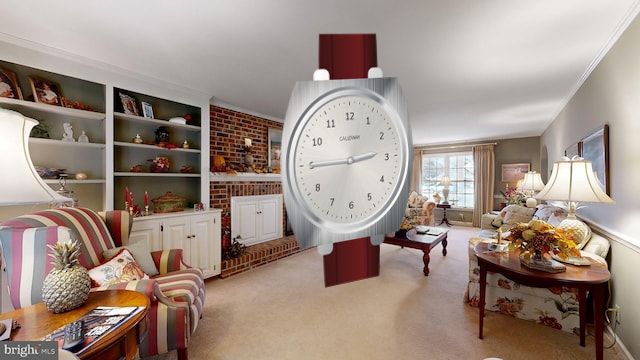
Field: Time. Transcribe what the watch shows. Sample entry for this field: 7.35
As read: 2.45
